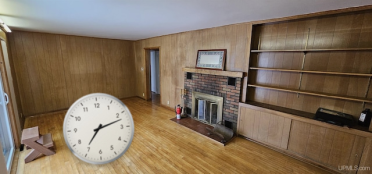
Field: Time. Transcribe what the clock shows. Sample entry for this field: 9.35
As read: 7.12
